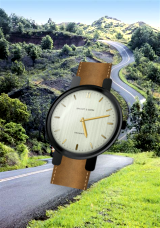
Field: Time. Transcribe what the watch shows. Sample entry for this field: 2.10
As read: 5.12
